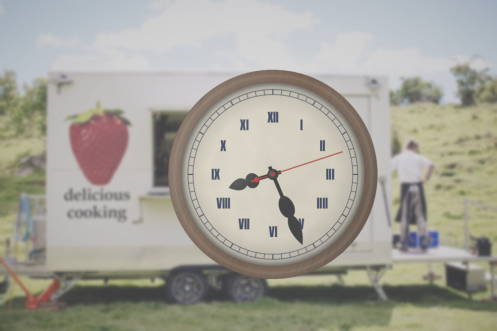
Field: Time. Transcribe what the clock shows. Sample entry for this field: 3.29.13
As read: 8.26.12
